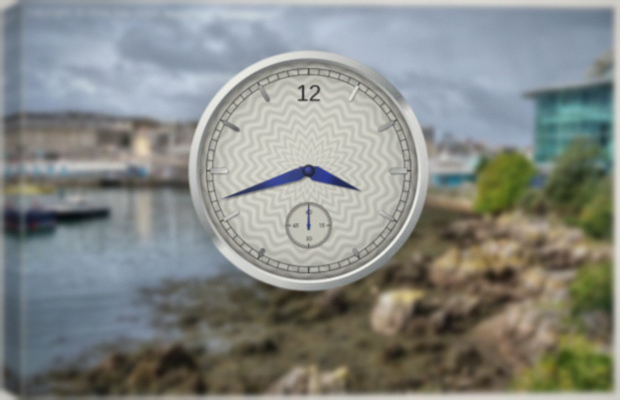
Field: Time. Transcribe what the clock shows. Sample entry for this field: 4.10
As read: 3.42
